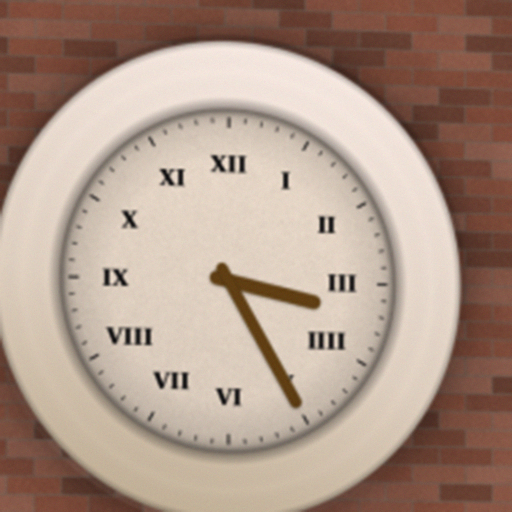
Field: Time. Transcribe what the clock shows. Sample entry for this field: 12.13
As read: 3.25
